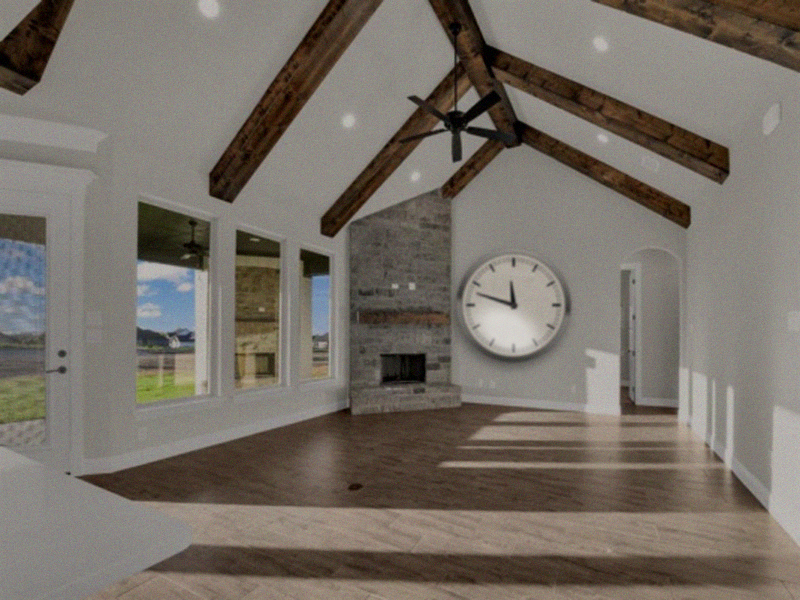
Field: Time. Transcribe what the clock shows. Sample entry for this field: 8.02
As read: 11.48
